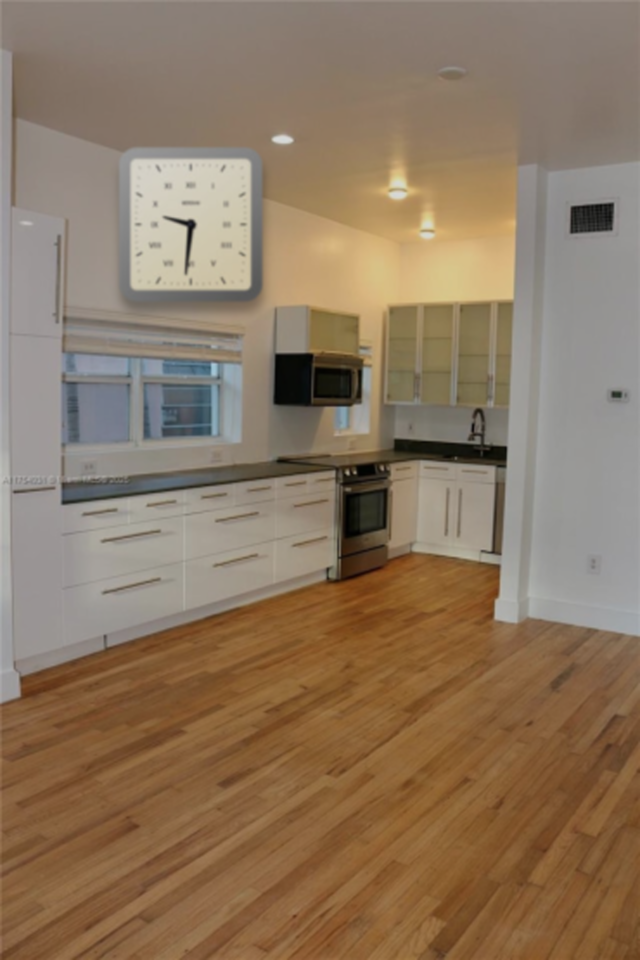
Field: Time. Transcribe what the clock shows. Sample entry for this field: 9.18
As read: 9.31
